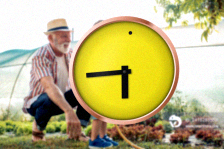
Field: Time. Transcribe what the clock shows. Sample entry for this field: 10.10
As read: 5.43
